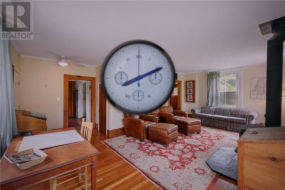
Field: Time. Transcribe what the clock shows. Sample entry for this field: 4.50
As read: 8.11
